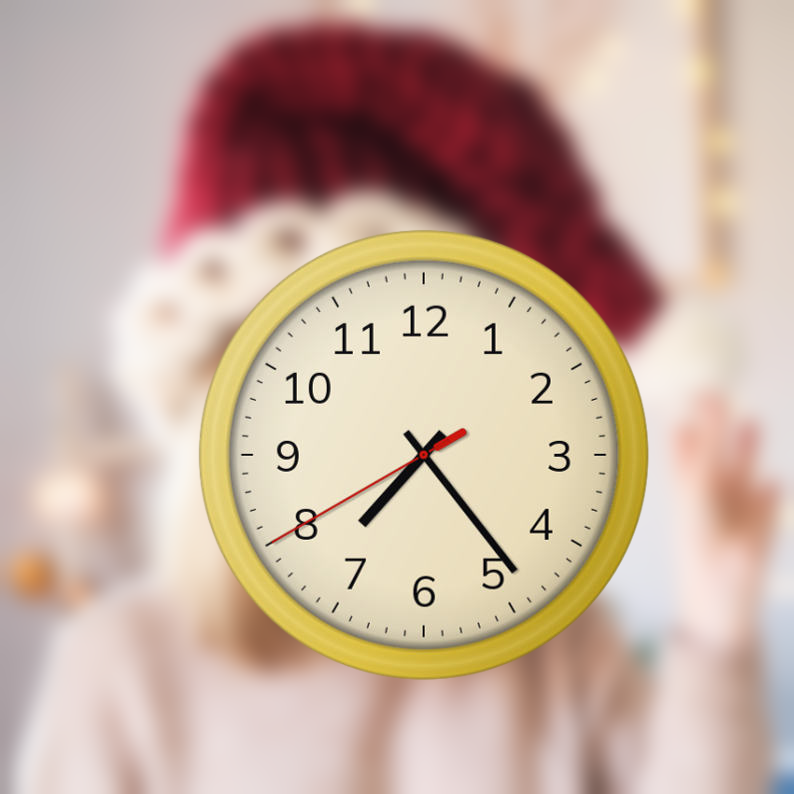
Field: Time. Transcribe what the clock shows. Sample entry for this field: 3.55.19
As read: 7.23.40
